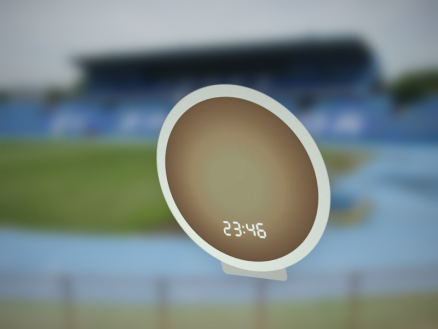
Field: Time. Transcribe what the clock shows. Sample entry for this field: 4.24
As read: 23.46
